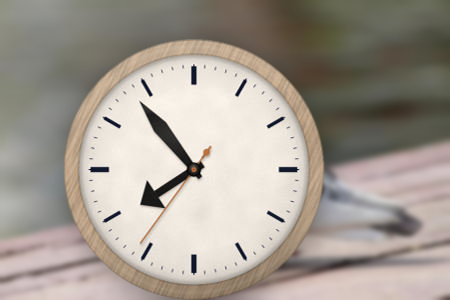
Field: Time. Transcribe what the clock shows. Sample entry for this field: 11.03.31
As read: 7.53.36
